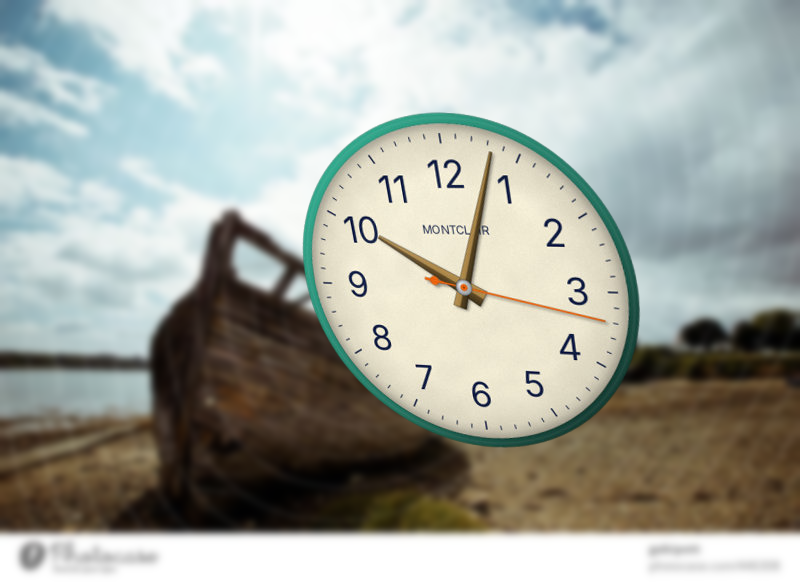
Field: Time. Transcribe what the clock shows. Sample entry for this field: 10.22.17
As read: 10.03.17
